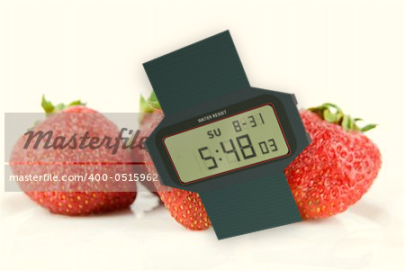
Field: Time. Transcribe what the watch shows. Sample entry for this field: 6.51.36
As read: 5.48.03
